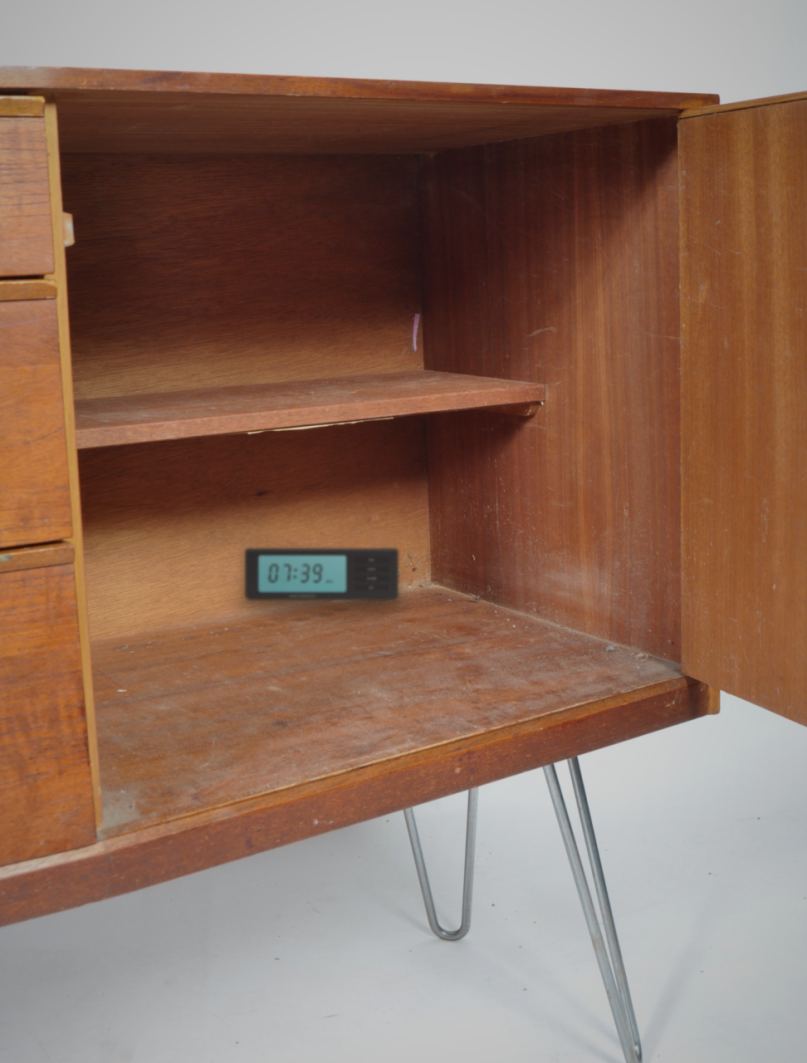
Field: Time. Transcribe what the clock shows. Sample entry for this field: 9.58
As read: 7.39
